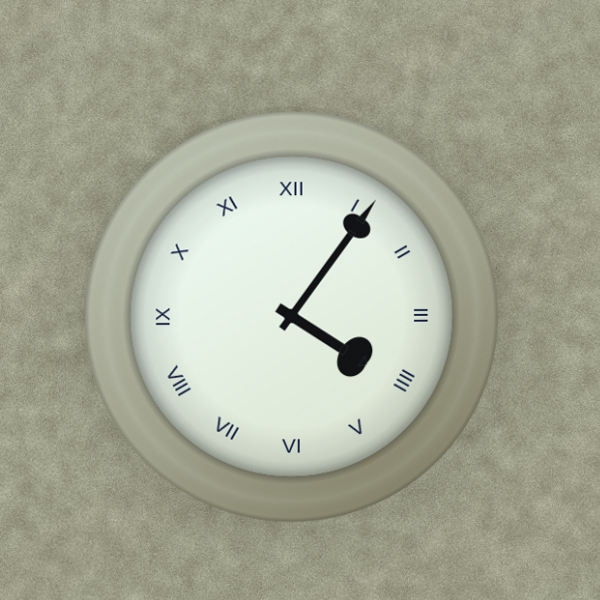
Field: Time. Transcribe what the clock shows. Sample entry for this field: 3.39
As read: 4.06
